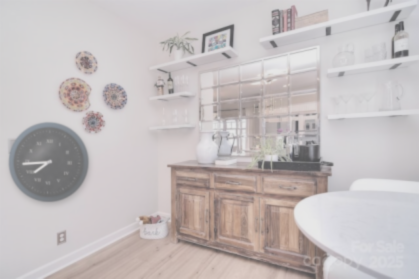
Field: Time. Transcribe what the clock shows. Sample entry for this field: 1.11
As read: 7.44
